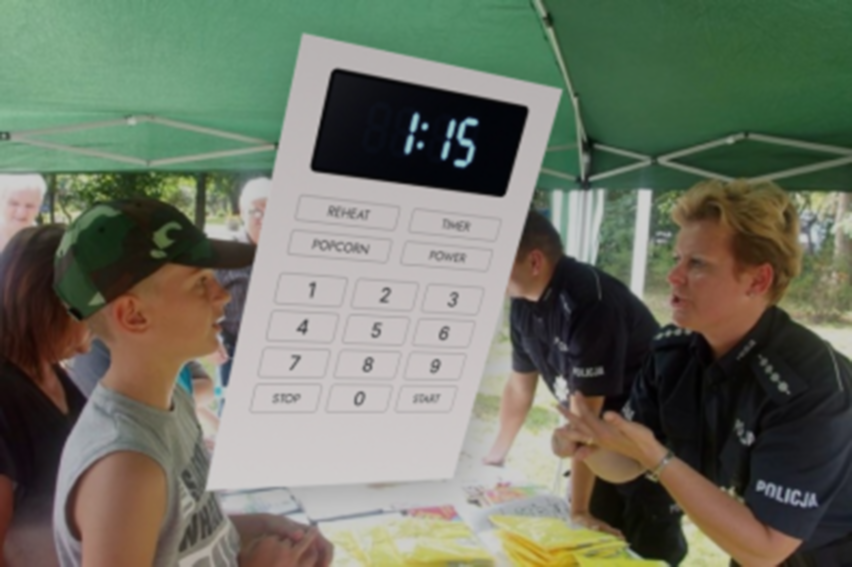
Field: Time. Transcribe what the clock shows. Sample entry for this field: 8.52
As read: 1.15
